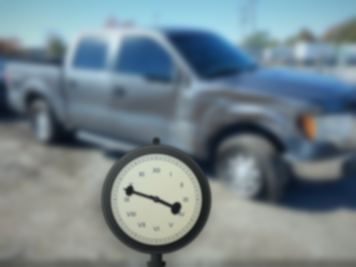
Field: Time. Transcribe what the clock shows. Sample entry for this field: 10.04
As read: 3.48
